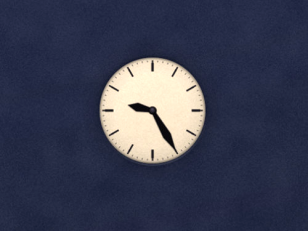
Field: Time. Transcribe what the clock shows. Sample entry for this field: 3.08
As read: 9.25
